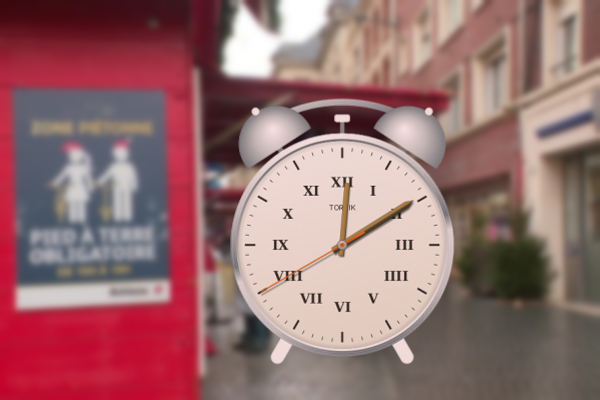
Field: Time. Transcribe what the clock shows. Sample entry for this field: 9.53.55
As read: 12.09.40
